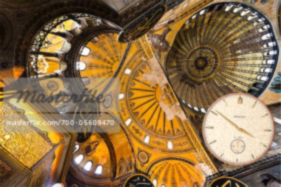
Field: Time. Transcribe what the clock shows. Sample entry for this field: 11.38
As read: 3.51
